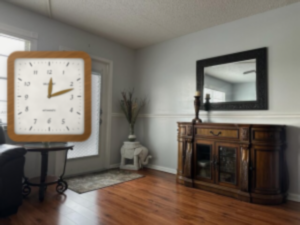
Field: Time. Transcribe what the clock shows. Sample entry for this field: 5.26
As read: 12.12
